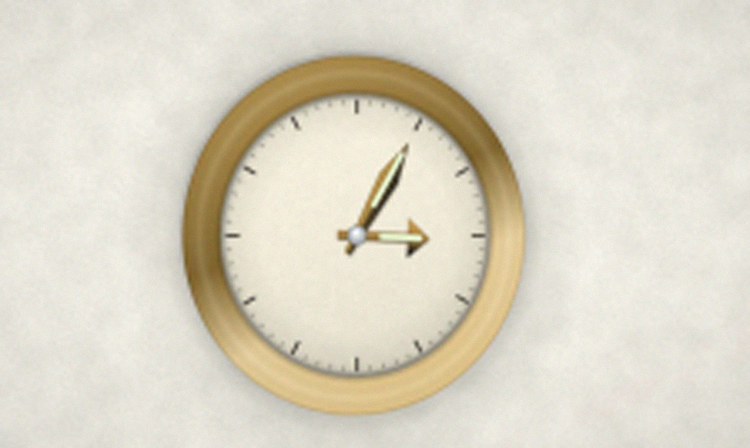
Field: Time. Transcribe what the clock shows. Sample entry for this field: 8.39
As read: 3.05
